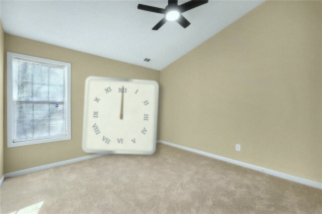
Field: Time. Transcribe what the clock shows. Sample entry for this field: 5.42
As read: 12.00
